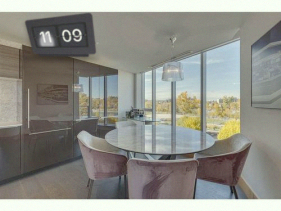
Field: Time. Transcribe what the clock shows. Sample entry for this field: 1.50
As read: 11.09
